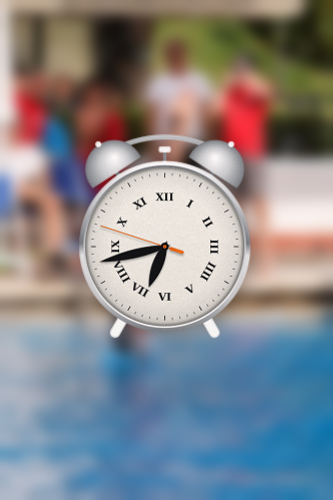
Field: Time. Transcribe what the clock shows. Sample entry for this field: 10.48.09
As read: 6.42.48
